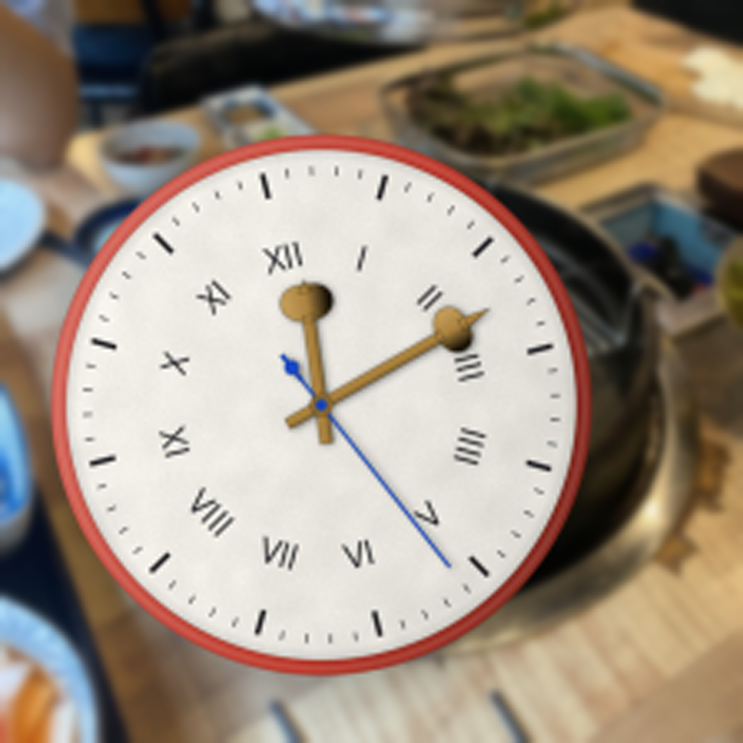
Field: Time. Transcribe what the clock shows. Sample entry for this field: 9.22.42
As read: 12.12.26
